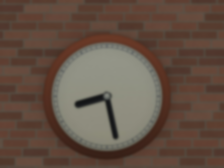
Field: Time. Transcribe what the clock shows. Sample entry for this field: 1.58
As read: 8.28
